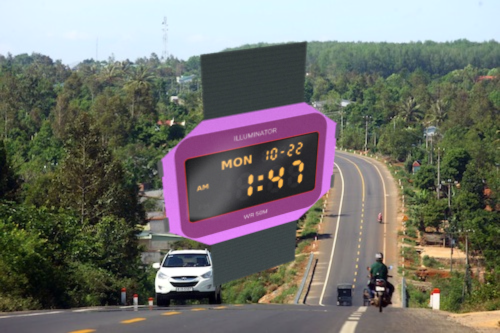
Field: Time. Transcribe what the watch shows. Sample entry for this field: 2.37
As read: 1.47
